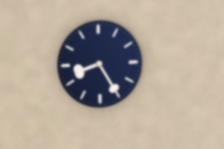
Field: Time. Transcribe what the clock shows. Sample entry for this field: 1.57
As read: 8.25
